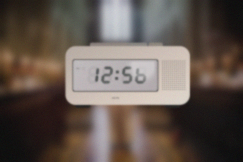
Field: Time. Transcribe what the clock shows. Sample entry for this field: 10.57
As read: 12.56
